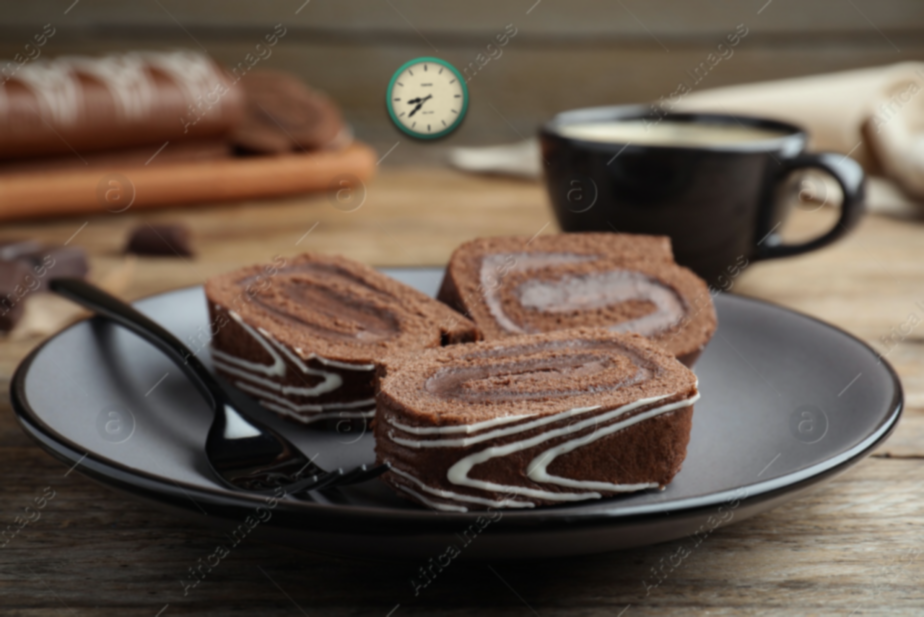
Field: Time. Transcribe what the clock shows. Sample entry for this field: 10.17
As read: 8.38
